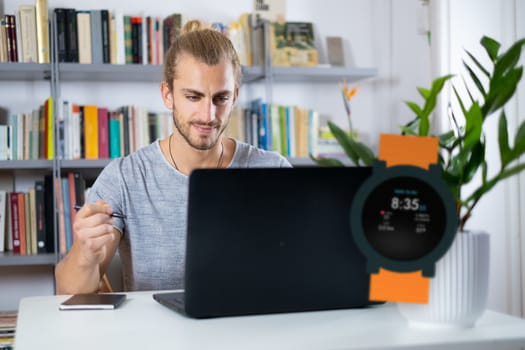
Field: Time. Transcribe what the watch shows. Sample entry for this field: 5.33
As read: 8.35
